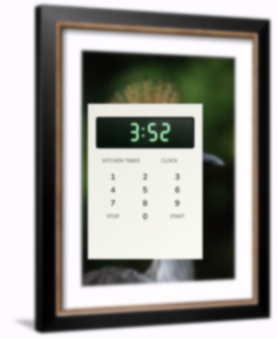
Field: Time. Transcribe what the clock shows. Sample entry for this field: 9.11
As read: 3.52
